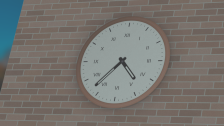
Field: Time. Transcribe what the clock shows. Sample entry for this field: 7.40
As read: 4.37
